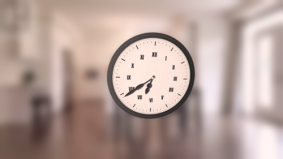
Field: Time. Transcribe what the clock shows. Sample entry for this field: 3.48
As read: 6.39
